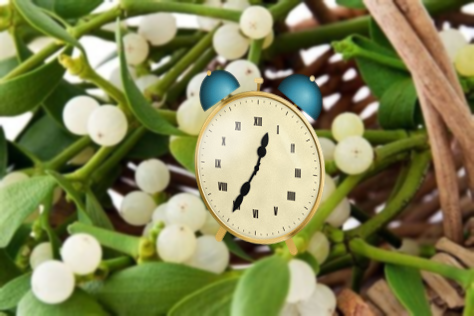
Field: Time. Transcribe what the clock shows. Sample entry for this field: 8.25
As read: 12.35
